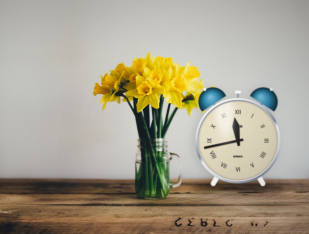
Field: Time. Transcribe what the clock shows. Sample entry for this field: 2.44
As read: 11.43
